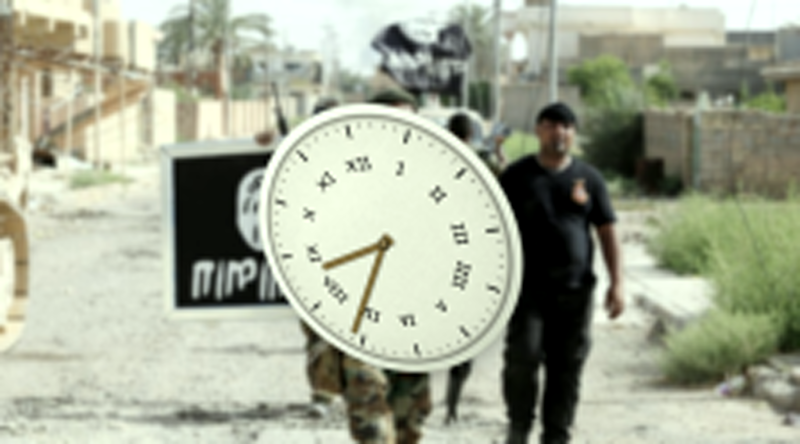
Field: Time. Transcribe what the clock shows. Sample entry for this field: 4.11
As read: 8.36
